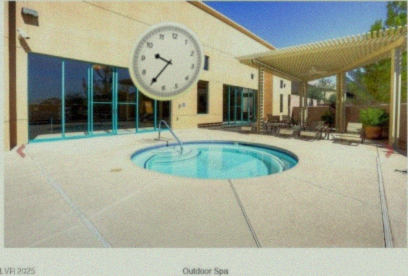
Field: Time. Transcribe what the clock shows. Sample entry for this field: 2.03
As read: 9.35
